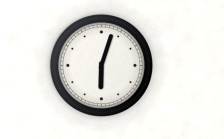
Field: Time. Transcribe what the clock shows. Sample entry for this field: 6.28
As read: 6.03
